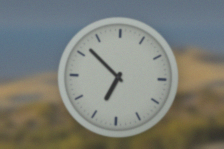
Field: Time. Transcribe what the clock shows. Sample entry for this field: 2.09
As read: 6.52
